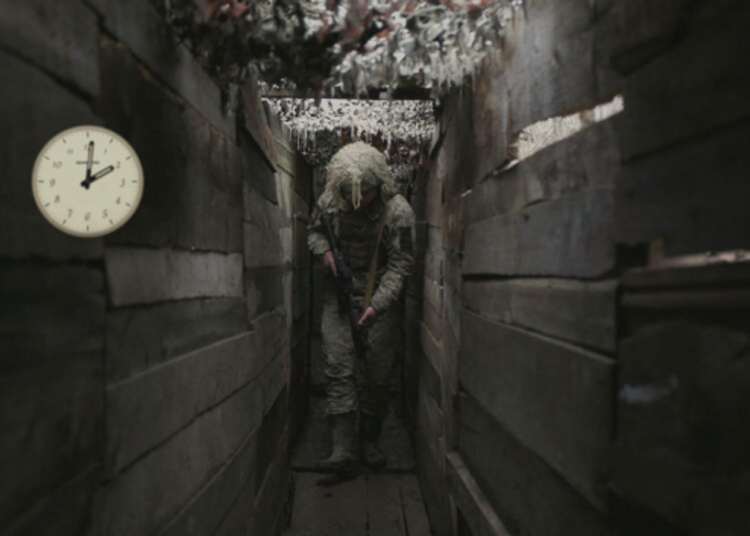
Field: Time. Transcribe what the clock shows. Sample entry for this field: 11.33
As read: 2.01
